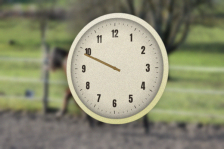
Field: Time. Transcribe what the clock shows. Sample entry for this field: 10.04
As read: 9.49
